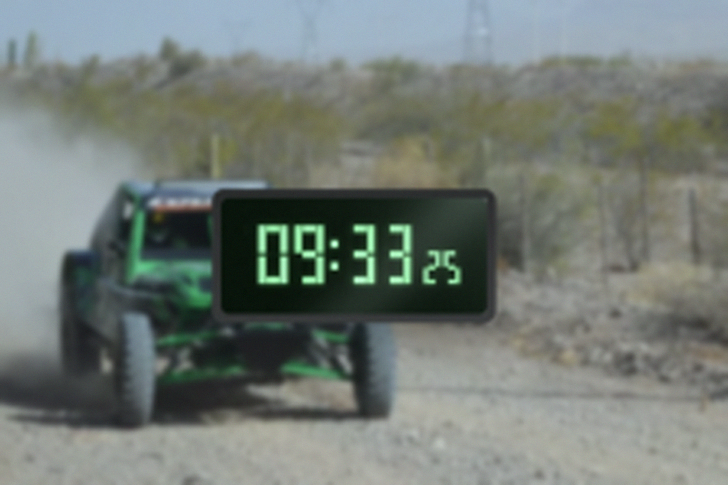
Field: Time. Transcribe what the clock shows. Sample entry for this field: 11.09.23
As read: 9.33.25
